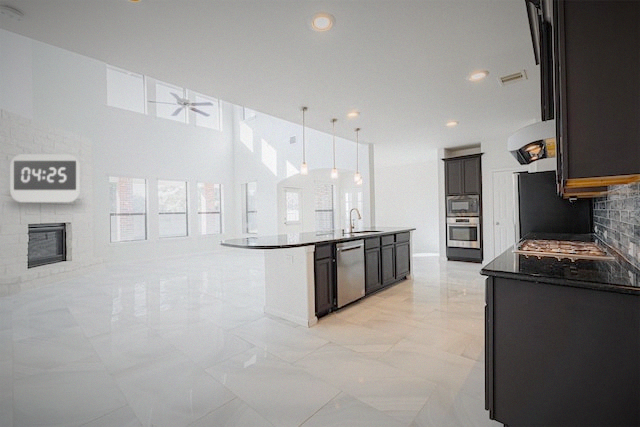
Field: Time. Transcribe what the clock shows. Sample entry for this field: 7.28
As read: 4.25
